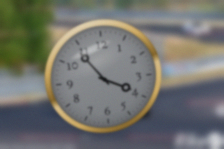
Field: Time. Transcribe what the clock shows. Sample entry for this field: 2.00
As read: 3.54
